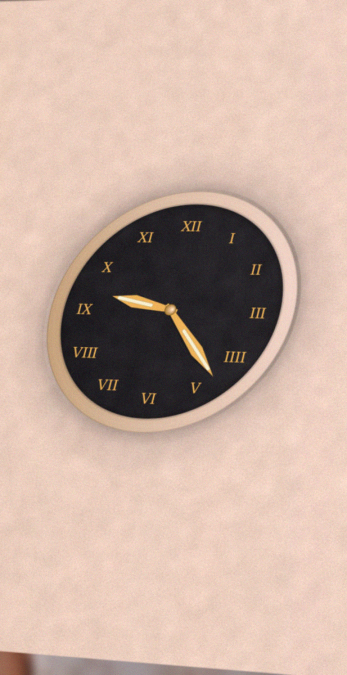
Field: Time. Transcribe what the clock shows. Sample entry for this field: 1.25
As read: 9.23
